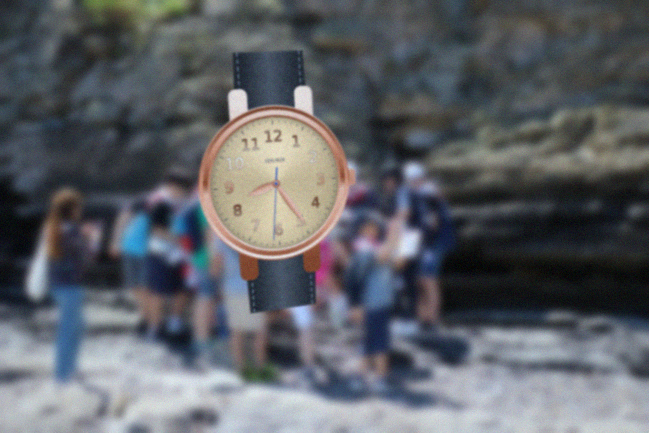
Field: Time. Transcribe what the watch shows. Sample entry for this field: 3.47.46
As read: 8.24.31
